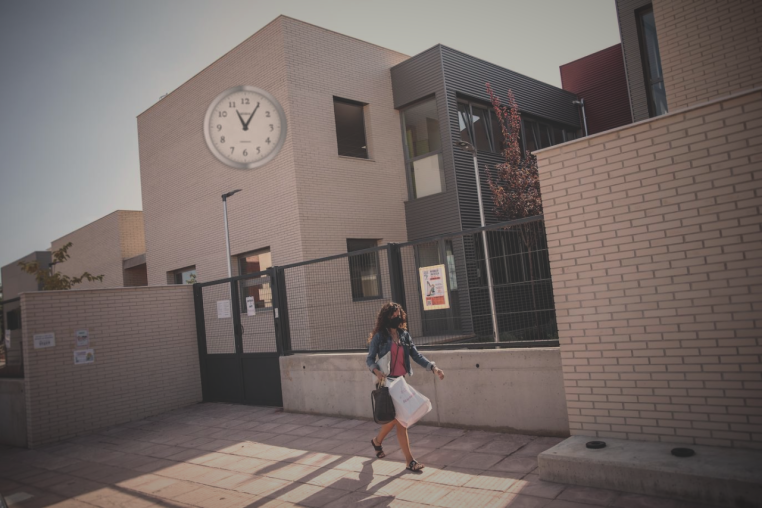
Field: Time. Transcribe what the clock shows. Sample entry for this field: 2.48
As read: 11.05
